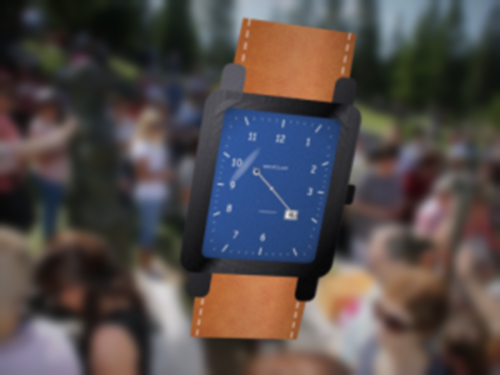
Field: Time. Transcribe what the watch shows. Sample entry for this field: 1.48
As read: 10.22
